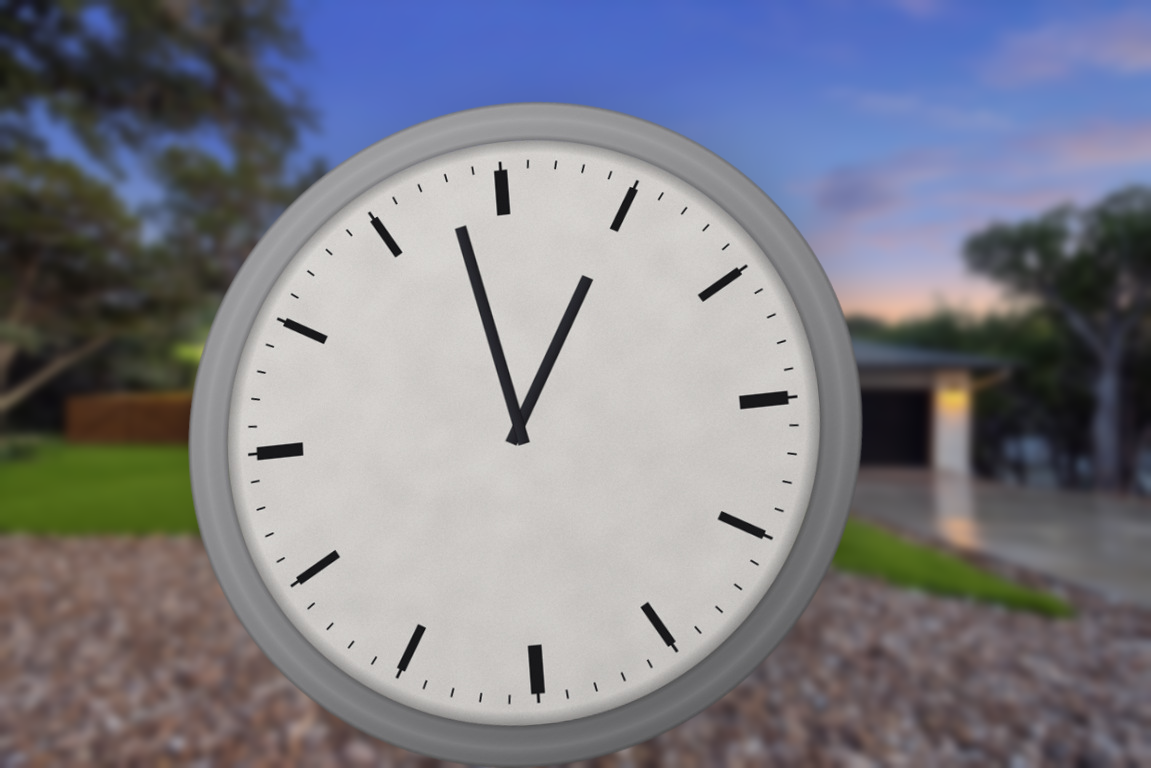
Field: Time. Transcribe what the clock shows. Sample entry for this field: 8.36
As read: 12.58
